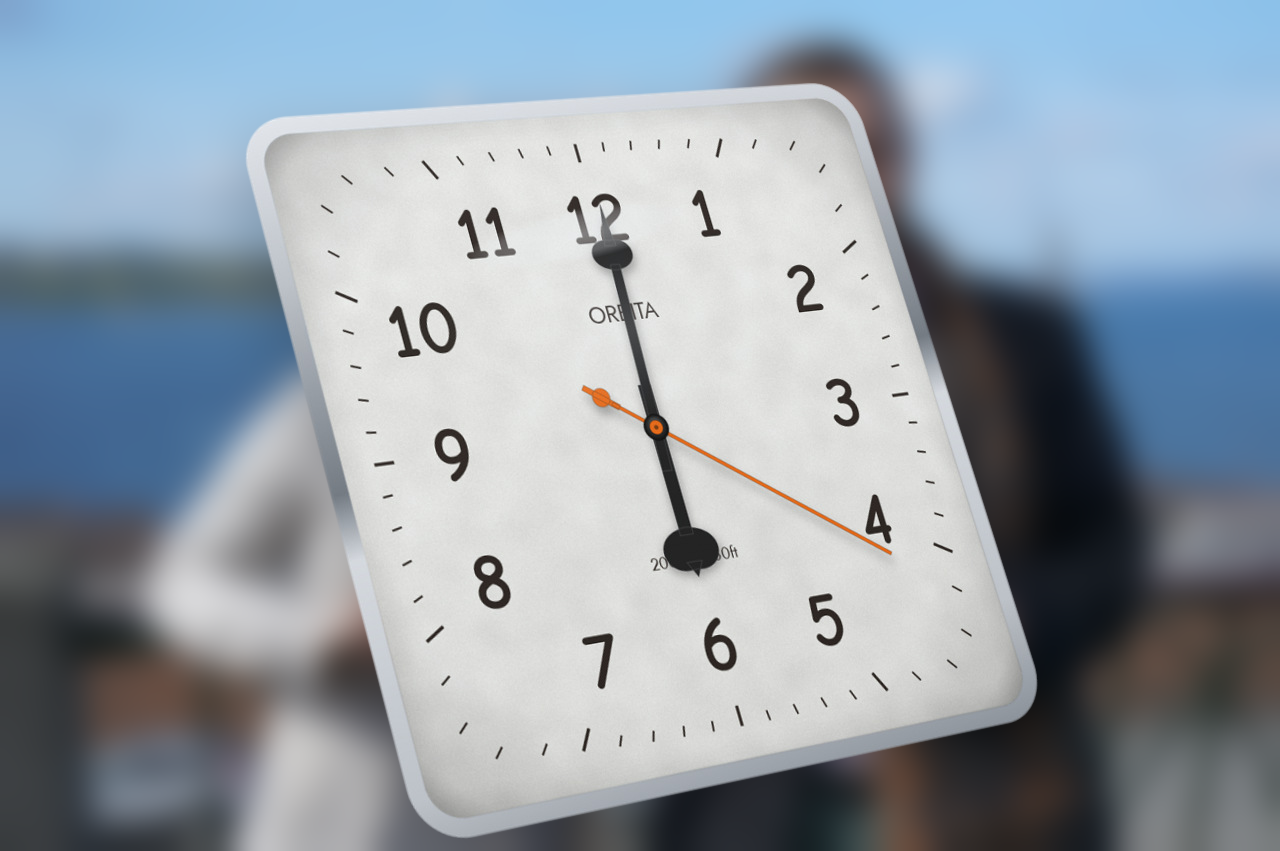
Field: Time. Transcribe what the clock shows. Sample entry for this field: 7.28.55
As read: 6.00.21
